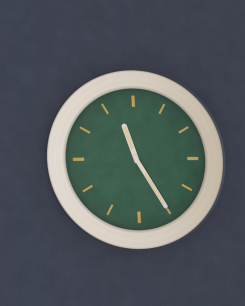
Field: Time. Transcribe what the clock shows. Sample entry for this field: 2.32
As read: 11.25
